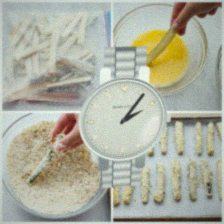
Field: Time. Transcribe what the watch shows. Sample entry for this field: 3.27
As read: 2.06
